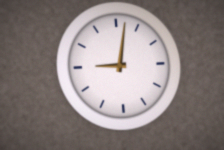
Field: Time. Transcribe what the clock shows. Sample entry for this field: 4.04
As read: 9.02
